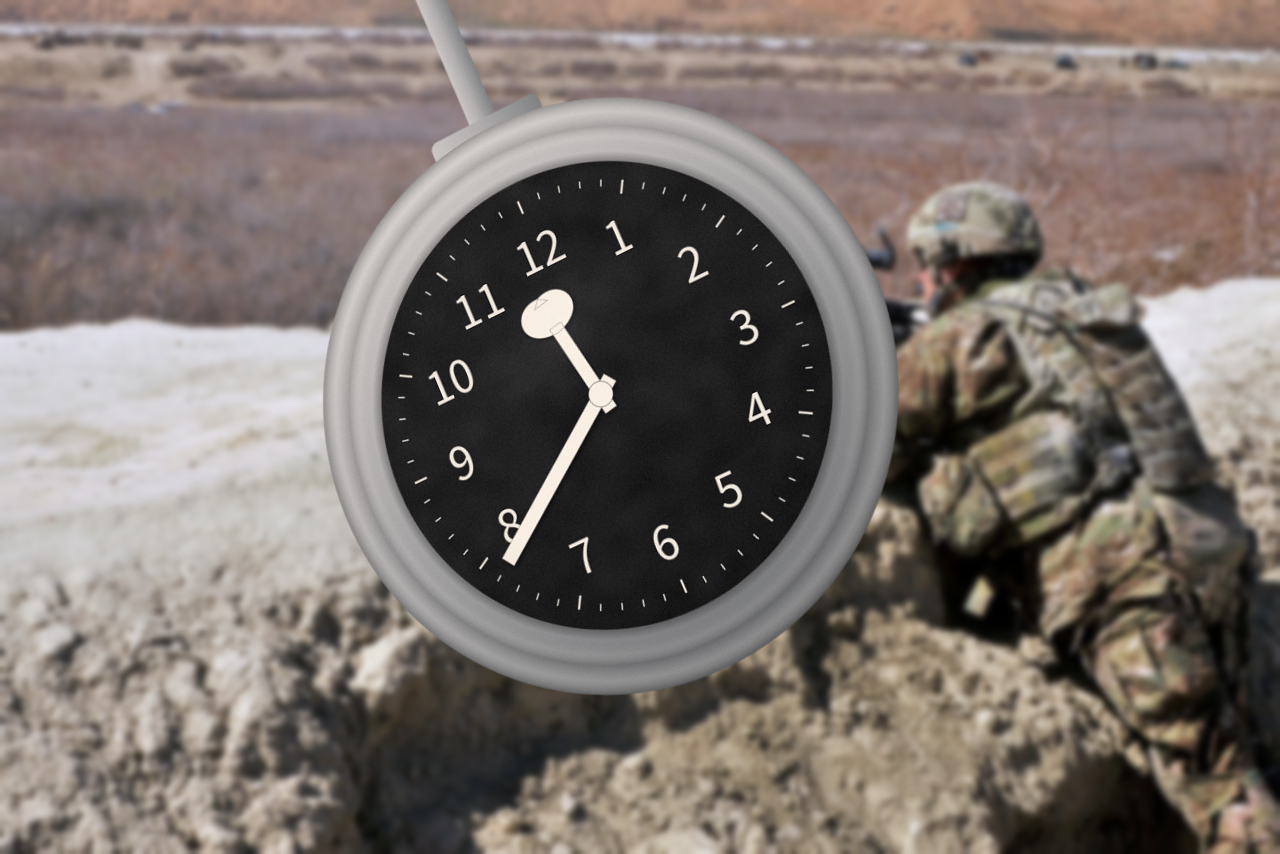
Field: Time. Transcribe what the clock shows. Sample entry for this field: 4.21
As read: 11.39
